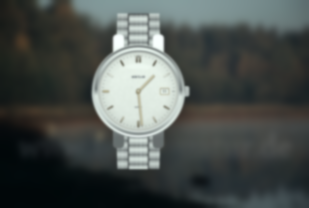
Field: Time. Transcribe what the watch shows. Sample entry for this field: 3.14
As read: 1.29
